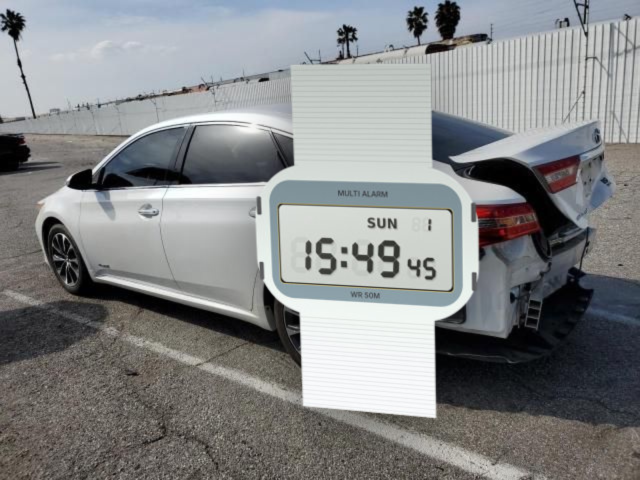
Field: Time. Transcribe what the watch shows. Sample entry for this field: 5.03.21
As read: 15.49.45
